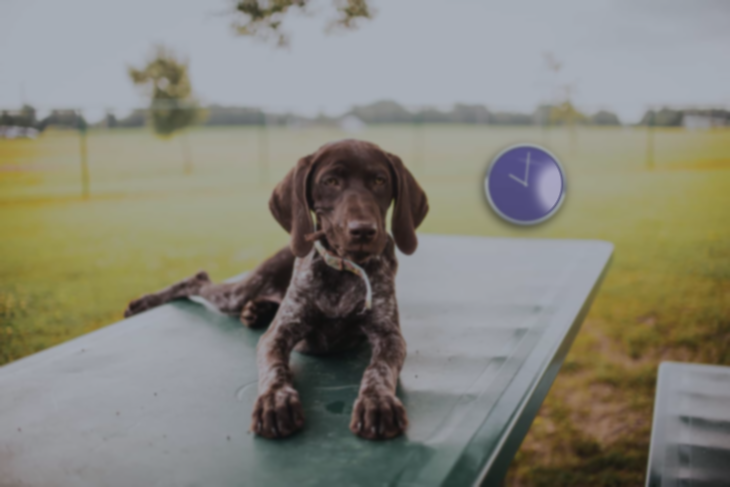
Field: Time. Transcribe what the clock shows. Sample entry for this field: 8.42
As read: 10.01
